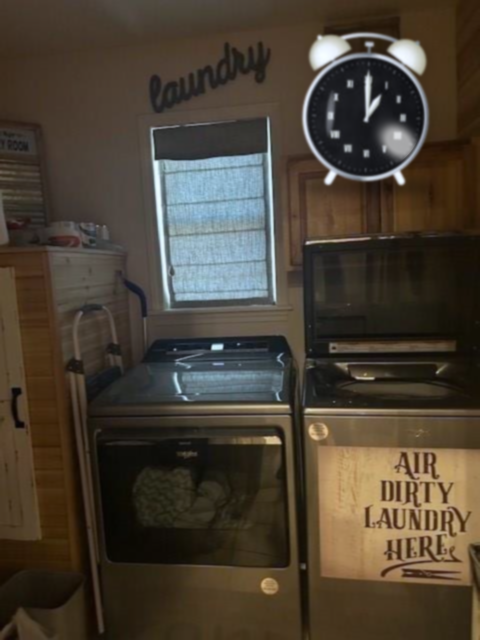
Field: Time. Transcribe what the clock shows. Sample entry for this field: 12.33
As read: 1.00
